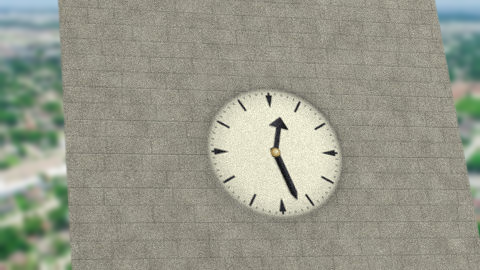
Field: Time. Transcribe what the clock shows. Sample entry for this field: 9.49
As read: 12.27
